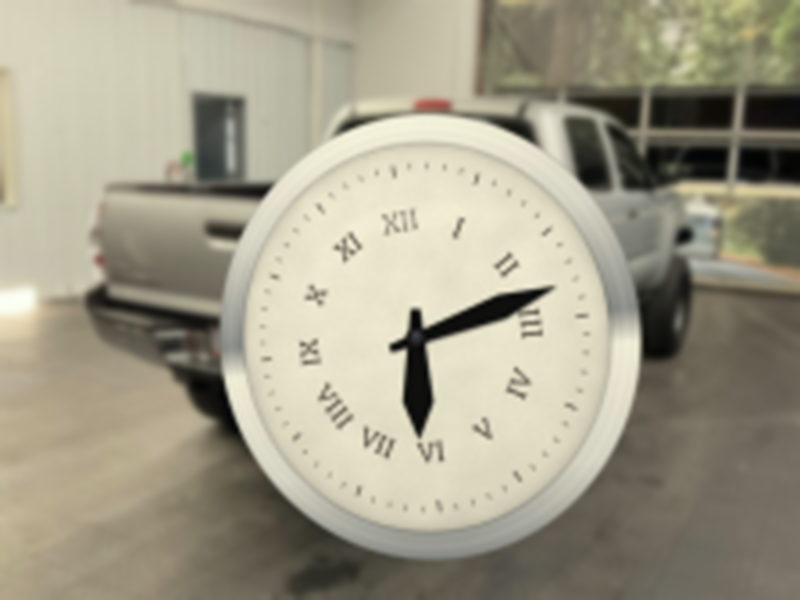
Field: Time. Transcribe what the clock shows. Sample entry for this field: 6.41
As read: 6.13
